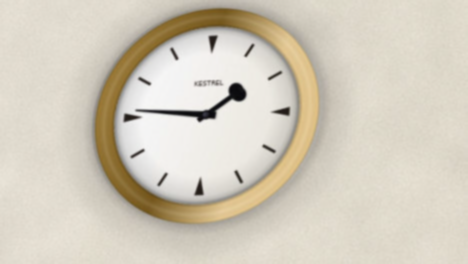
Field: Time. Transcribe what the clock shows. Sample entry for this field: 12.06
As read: 1.46
